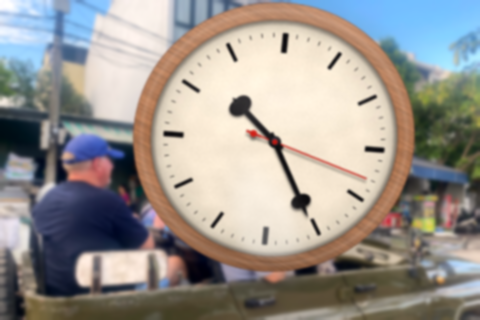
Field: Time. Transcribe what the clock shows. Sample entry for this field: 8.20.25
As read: 10.25.18
